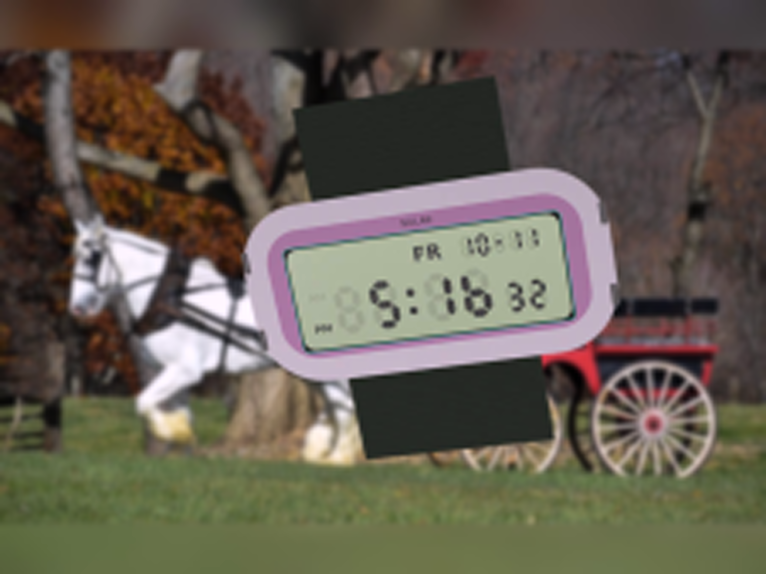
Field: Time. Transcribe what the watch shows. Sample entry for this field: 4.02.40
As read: 5.16.32
